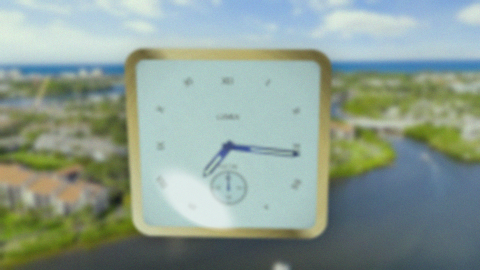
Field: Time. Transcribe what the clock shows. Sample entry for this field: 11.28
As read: 7.16
